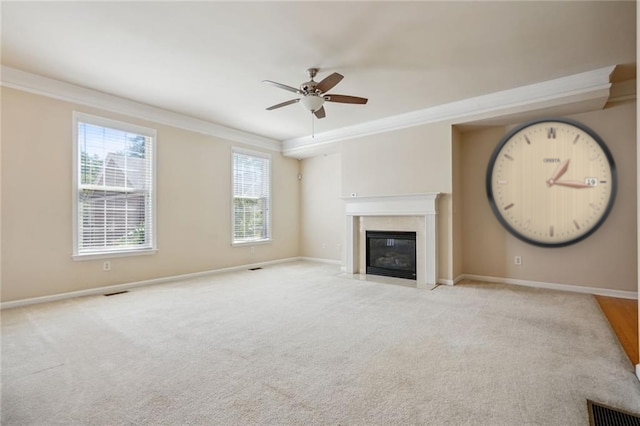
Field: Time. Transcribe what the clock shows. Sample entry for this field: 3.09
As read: 1.16
